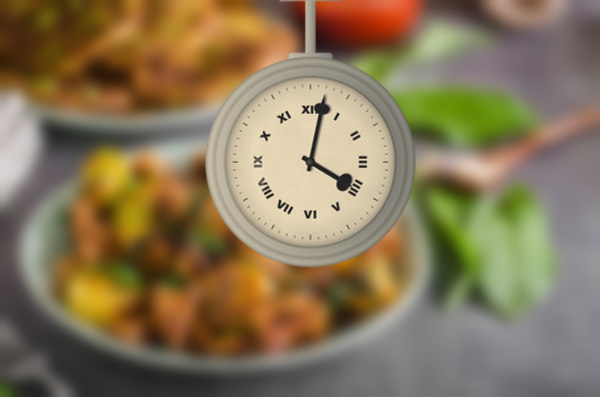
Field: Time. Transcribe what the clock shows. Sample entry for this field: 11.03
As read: 4.02
